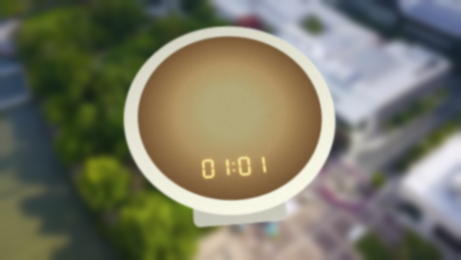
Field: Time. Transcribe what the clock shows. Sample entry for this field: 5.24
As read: 1.01
